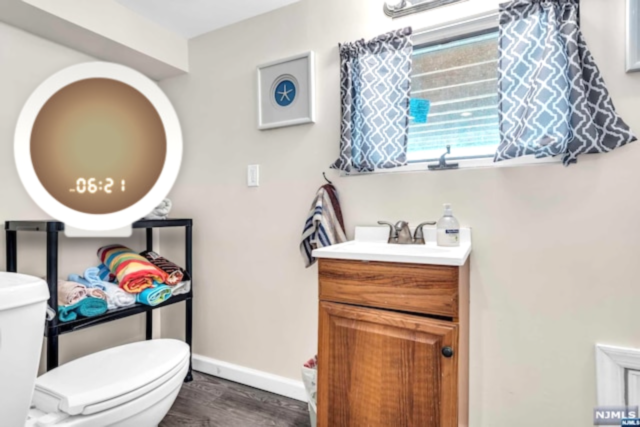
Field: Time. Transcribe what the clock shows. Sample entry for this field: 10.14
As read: 6.21
